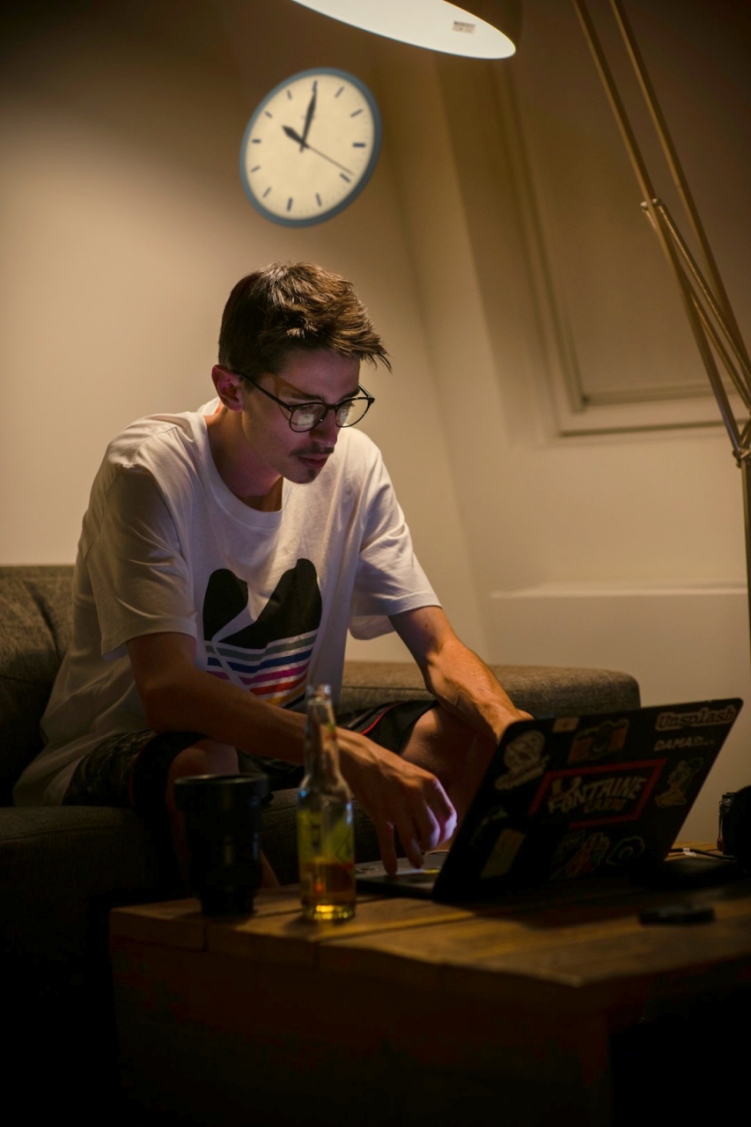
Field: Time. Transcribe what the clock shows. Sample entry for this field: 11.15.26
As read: 10.00.19
